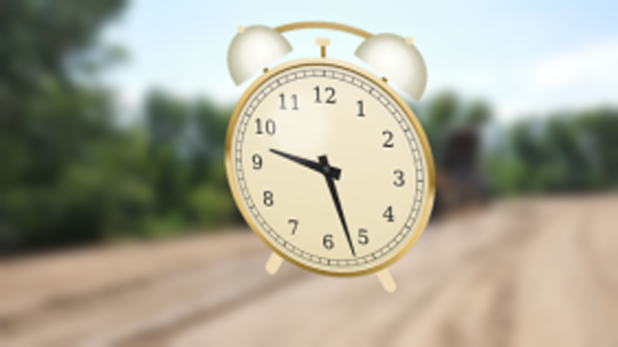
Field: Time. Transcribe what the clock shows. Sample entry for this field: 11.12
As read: 9.27
